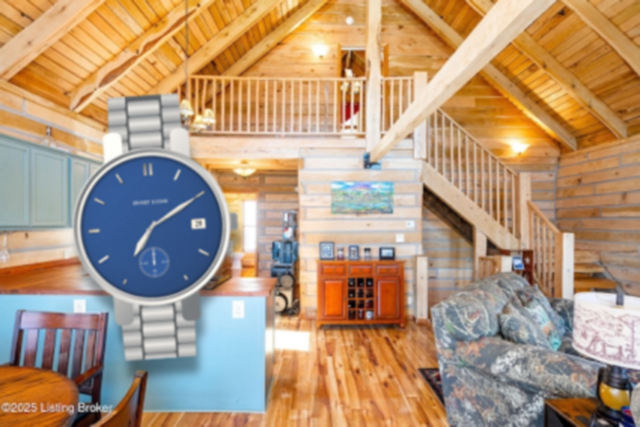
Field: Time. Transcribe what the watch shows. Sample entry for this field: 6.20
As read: 7.10
